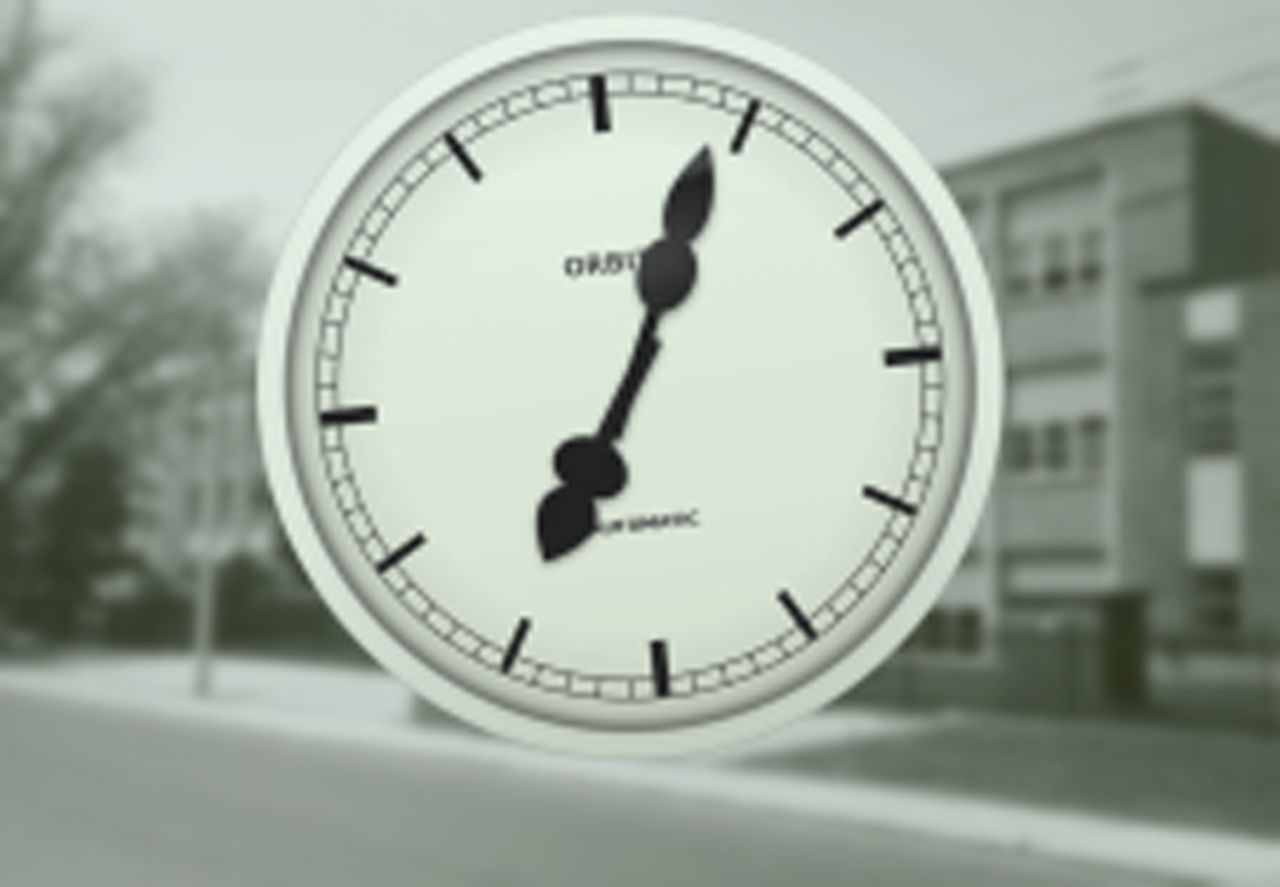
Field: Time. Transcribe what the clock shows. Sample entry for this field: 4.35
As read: 7.04
